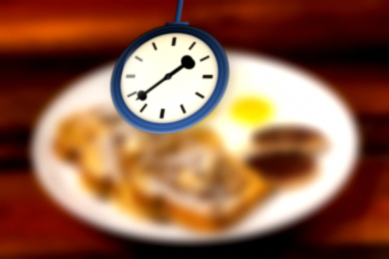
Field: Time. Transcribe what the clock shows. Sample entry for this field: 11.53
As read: 1.38
